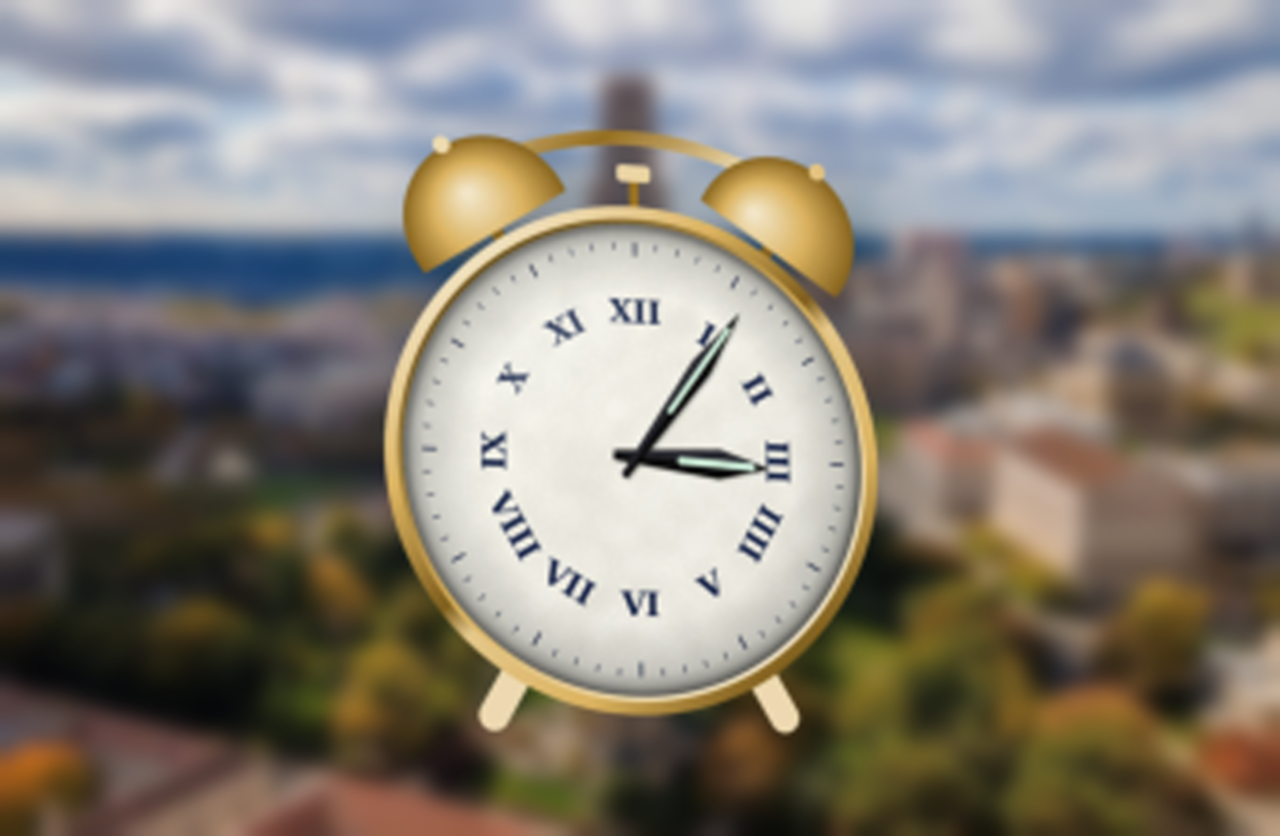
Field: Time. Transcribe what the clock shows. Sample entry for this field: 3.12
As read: 3.06
